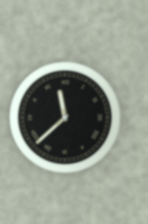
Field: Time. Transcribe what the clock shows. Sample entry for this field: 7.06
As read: 11.38
